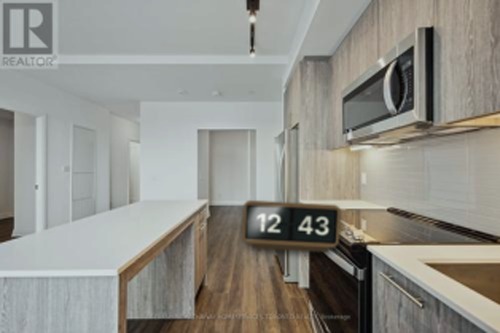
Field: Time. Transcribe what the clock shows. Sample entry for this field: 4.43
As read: 12.43
